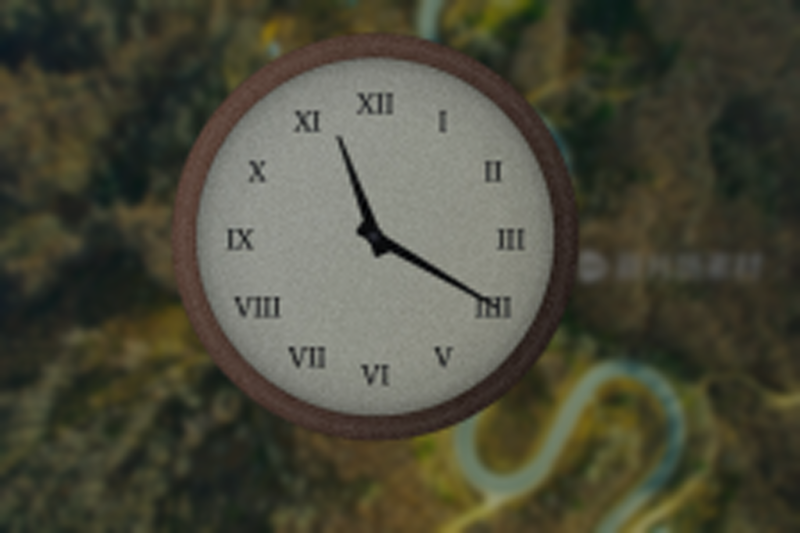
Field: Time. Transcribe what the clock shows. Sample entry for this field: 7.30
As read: 11.20
